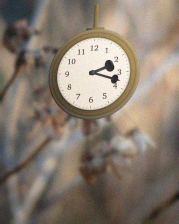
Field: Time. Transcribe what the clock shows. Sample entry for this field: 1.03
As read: 2.18
